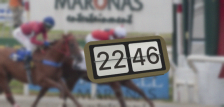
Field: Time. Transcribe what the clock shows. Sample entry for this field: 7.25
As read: 22.46
